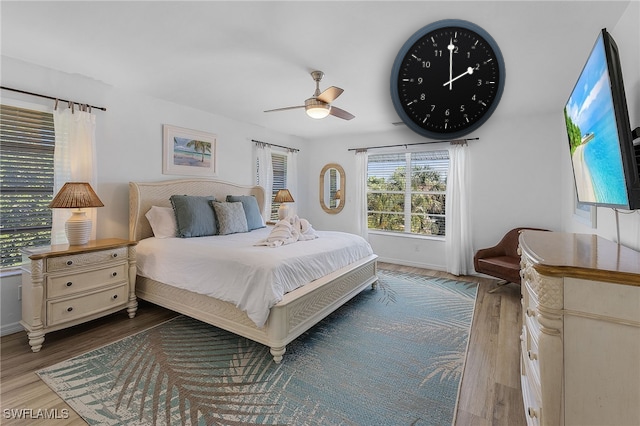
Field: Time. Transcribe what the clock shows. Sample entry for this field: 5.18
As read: 1.59
